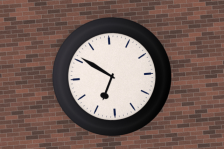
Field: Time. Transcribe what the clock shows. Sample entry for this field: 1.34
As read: 6.51
